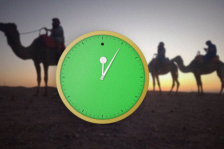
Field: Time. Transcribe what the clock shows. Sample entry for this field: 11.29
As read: 12.05
